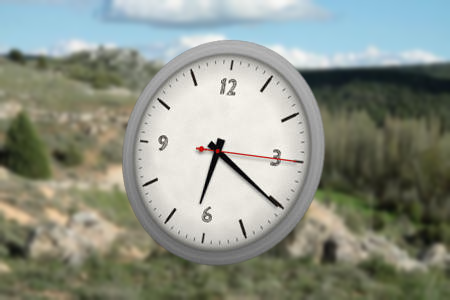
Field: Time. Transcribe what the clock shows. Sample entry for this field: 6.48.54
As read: 6.20.15
